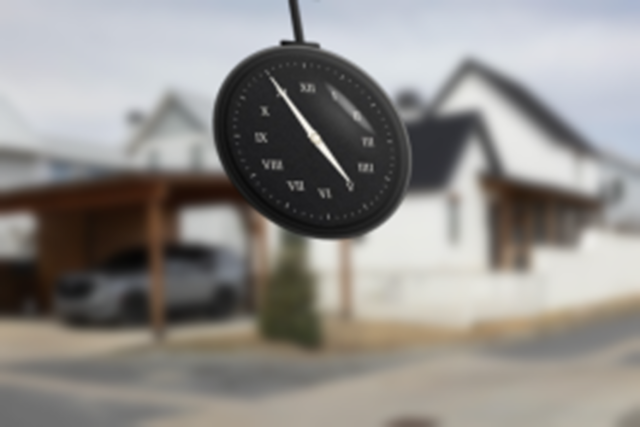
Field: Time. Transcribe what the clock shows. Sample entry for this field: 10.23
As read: 4.55
